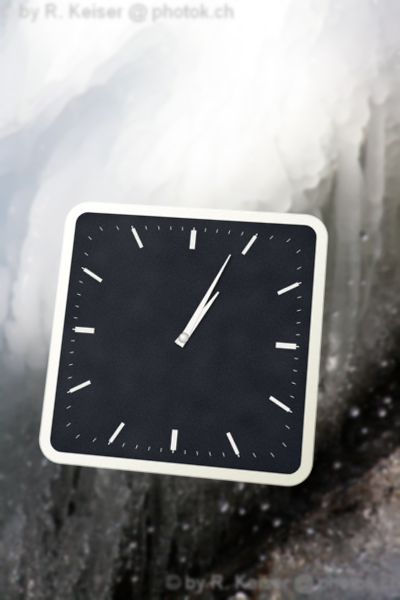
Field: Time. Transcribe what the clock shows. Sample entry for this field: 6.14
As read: 1.04
